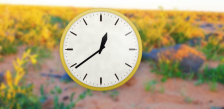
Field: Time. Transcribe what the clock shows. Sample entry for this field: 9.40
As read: 12.39
